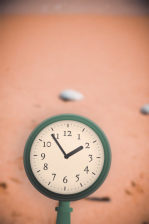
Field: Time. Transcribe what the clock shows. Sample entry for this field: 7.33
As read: 1.54
